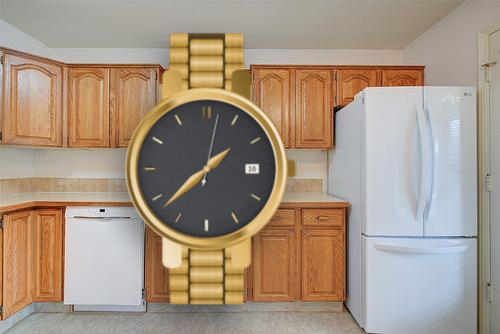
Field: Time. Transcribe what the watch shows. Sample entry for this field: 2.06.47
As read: 1.38.02
